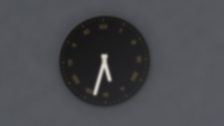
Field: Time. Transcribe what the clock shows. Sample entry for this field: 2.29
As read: 5.33
